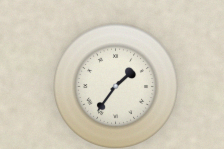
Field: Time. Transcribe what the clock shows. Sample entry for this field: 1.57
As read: 1.36
